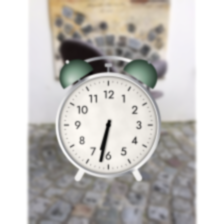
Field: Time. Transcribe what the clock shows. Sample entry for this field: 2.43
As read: 6.32
